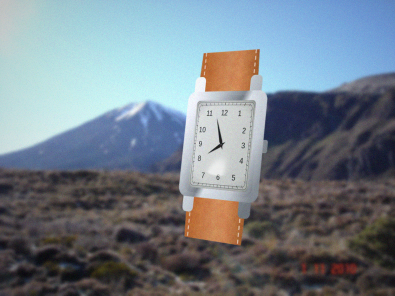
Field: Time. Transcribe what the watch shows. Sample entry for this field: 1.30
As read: 7.57
